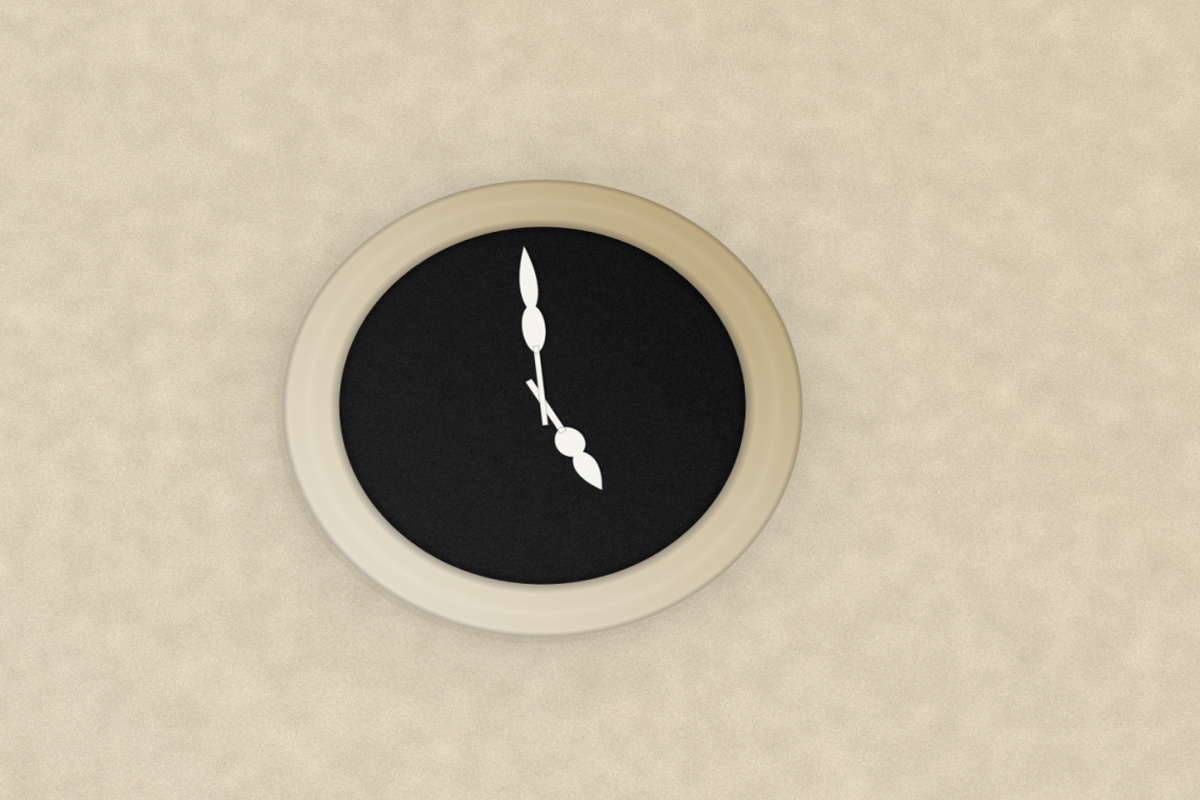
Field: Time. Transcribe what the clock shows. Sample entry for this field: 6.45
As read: 4.59
